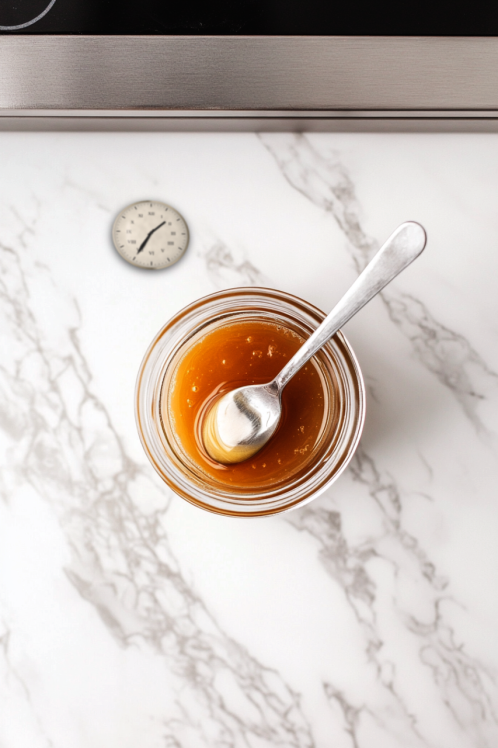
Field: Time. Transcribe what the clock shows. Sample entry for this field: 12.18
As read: 1.35
